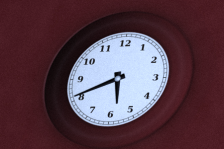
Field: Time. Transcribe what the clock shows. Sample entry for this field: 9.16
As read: 5.41
